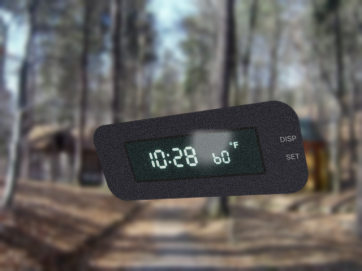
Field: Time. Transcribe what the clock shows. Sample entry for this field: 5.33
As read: 10.28
